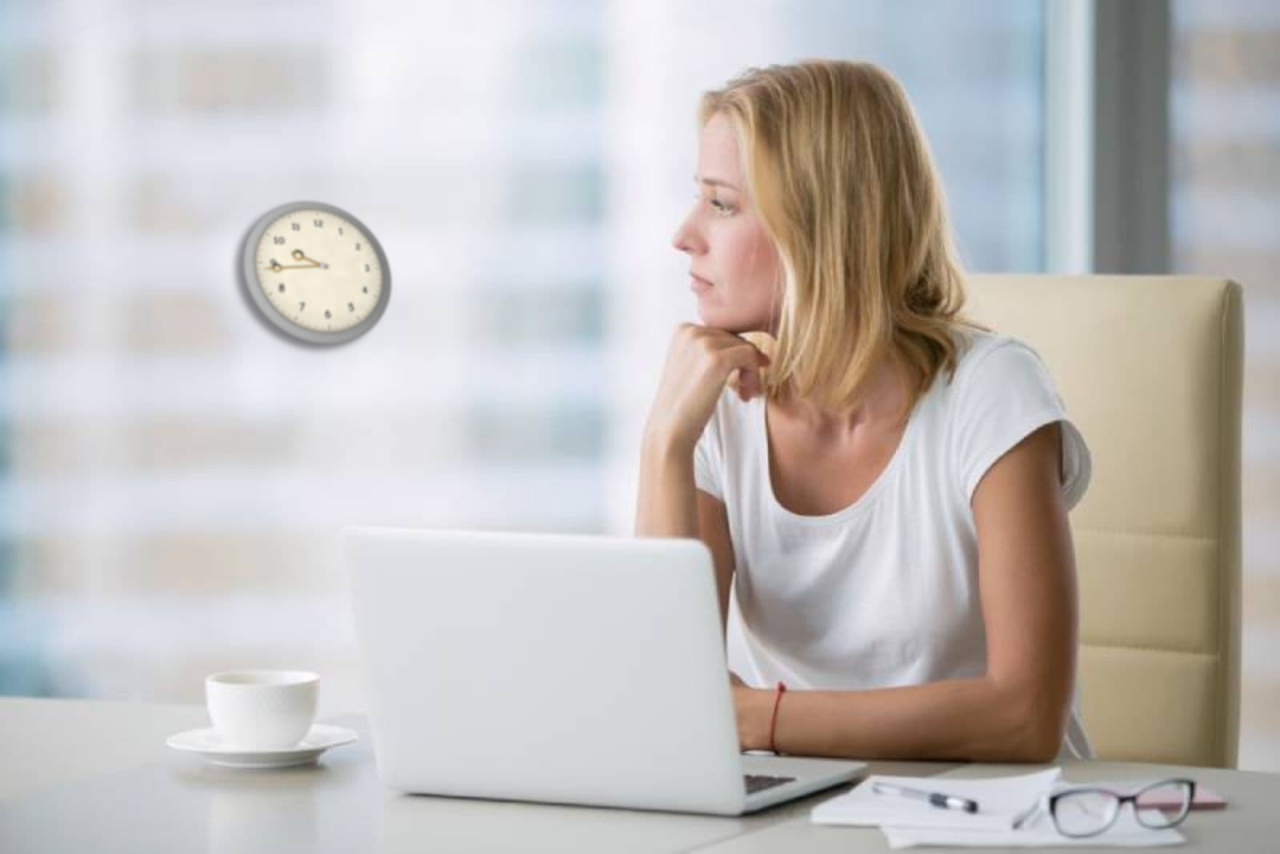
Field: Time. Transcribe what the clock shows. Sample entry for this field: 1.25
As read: 9.44
